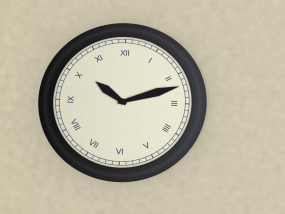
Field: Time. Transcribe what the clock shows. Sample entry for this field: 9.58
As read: 10.12
